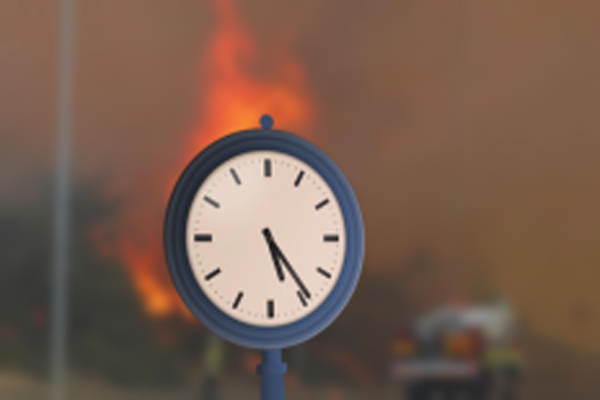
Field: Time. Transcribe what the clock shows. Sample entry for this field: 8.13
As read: 5.24
